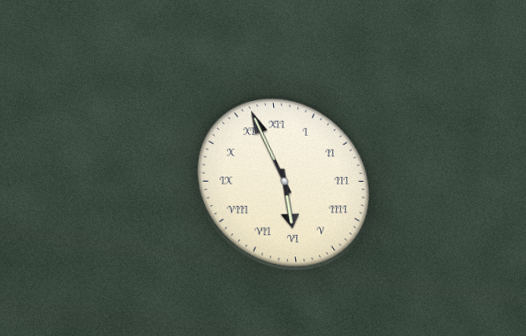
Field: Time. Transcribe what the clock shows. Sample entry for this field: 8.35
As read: 5.57
